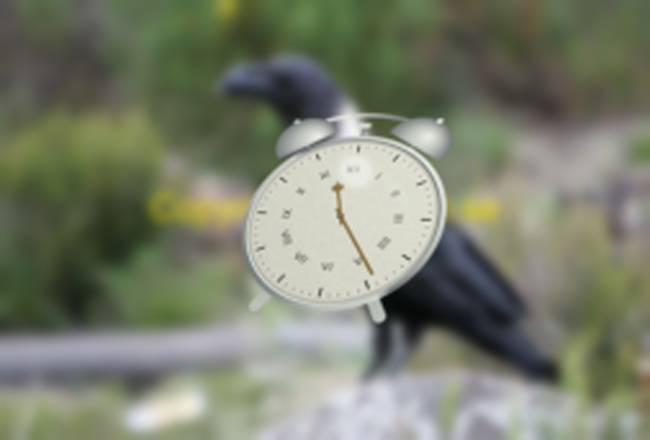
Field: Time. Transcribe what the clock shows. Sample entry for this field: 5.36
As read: 11.24
